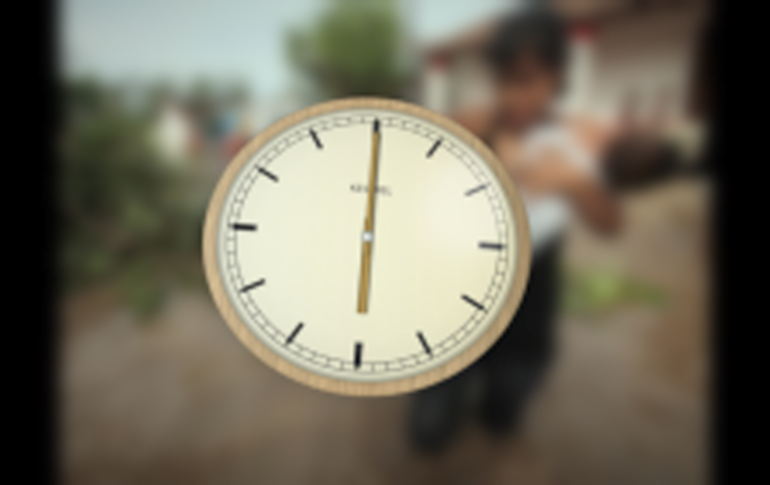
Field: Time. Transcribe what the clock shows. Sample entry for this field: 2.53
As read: 6.00
